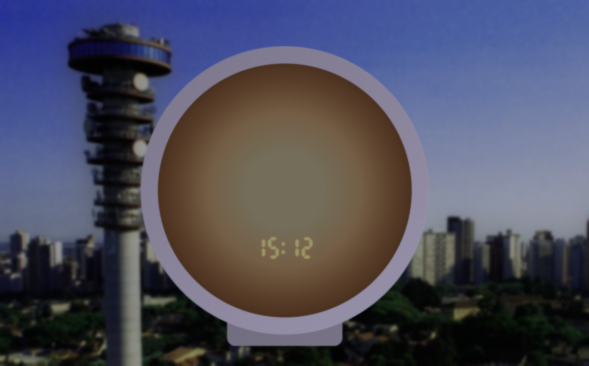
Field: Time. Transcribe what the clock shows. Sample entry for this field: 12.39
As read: 15.12
